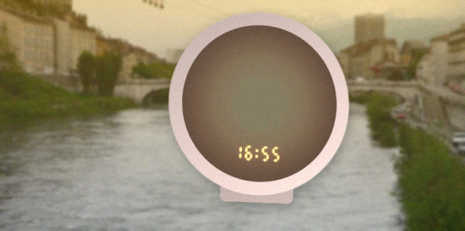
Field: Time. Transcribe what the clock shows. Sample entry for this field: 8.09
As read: 16.55
